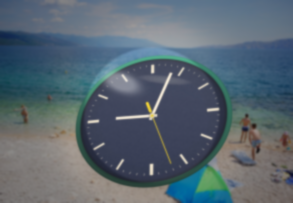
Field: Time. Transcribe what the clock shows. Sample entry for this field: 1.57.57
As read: 9.03.27
